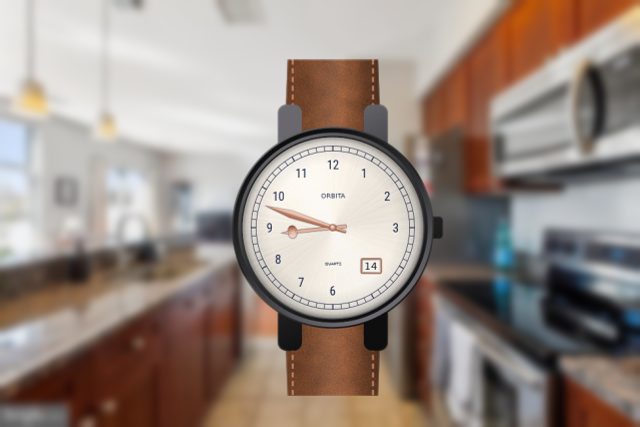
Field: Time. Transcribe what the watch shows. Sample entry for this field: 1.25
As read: 8.48
